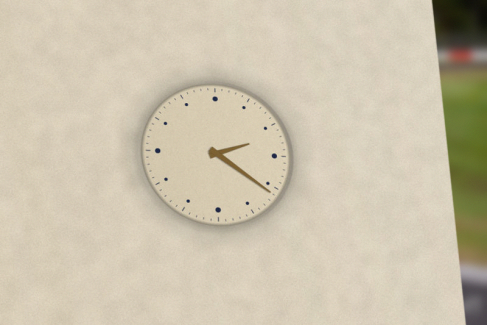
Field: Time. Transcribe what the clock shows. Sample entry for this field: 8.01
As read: 2.21
